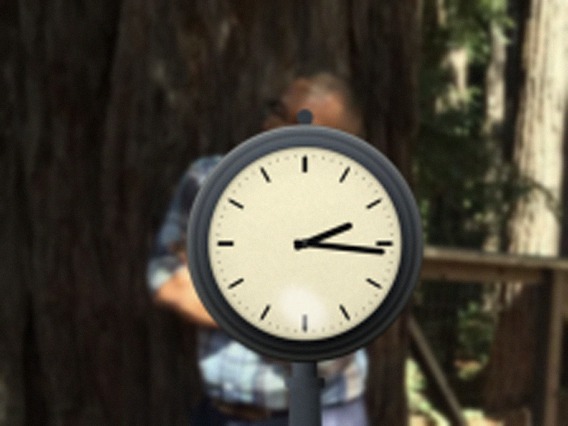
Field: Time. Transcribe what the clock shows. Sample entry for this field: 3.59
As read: 2.16
